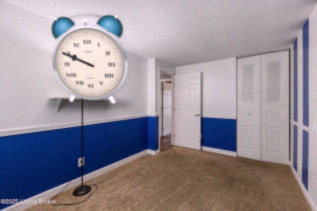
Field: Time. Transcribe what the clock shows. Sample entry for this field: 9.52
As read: 9.49
